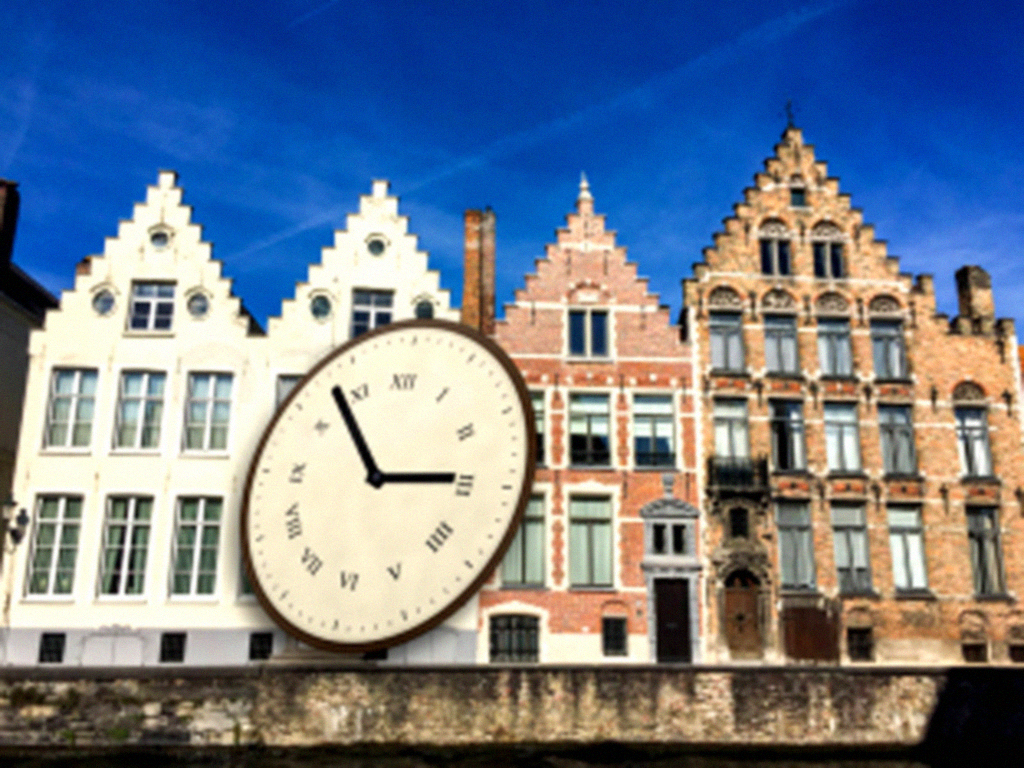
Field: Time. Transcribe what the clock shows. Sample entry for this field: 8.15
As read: 2.53
